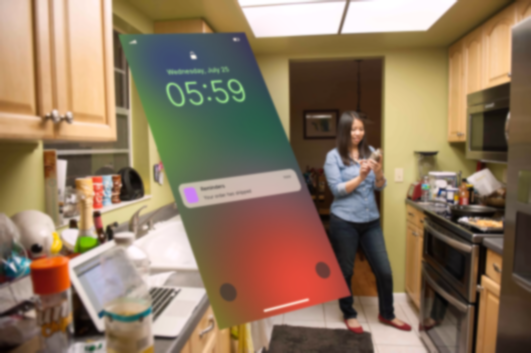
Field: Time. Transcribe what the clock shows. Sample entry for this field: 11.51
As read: 5.59
